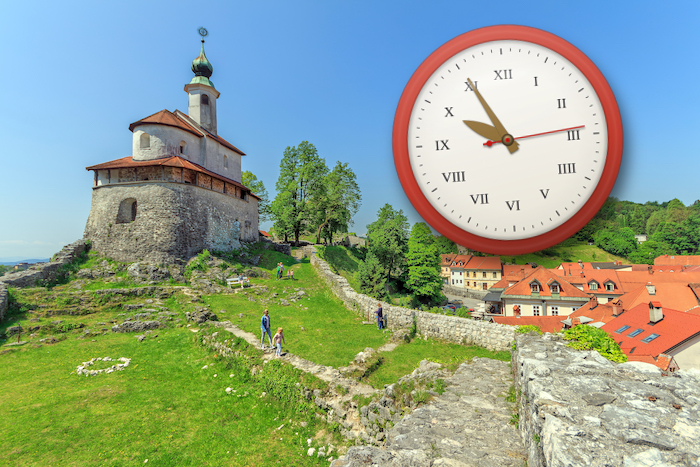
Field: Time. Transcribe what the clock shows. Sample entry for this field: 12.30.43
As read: 9.55.14
